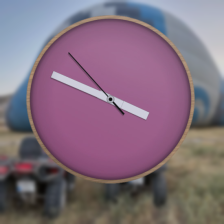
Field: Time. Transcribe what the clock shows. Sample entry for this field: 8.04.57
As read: 3.48.53
